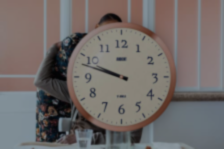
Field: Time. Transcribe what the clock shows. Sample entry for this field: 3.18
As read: 9.48
